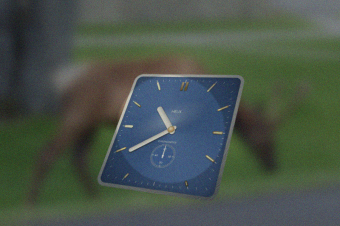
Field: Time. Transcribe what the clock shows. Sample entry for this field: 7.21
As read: 10.39
